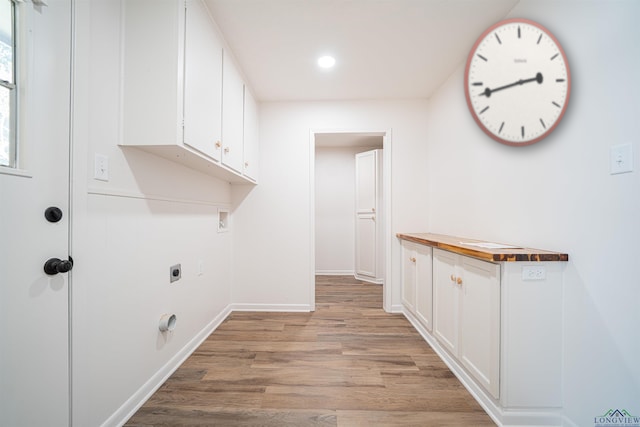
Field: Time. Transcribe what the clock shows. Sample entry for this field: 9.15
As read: 2.43
